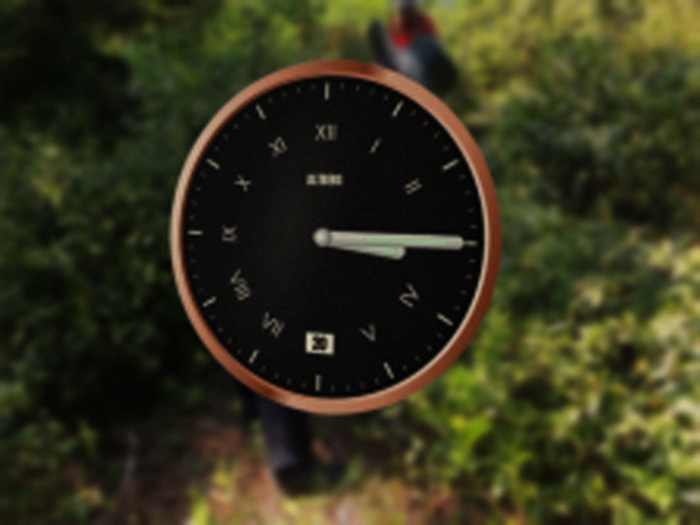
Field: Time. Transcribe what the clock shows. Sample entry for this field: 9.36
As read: 3.15
